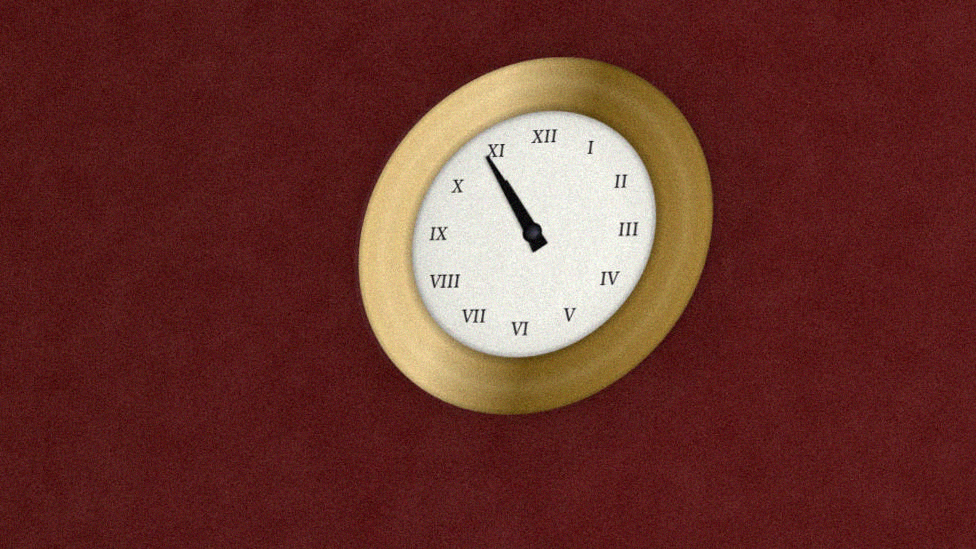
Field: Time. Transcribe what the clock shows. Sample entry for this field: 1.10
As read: 10.54
